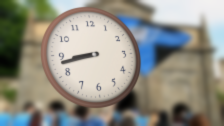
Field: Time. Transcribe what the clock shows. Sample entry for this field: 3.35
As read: 8.43
